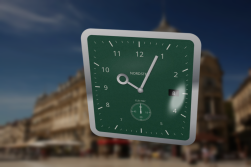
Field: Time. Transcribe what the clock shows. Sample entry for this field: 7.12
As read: 10.04
